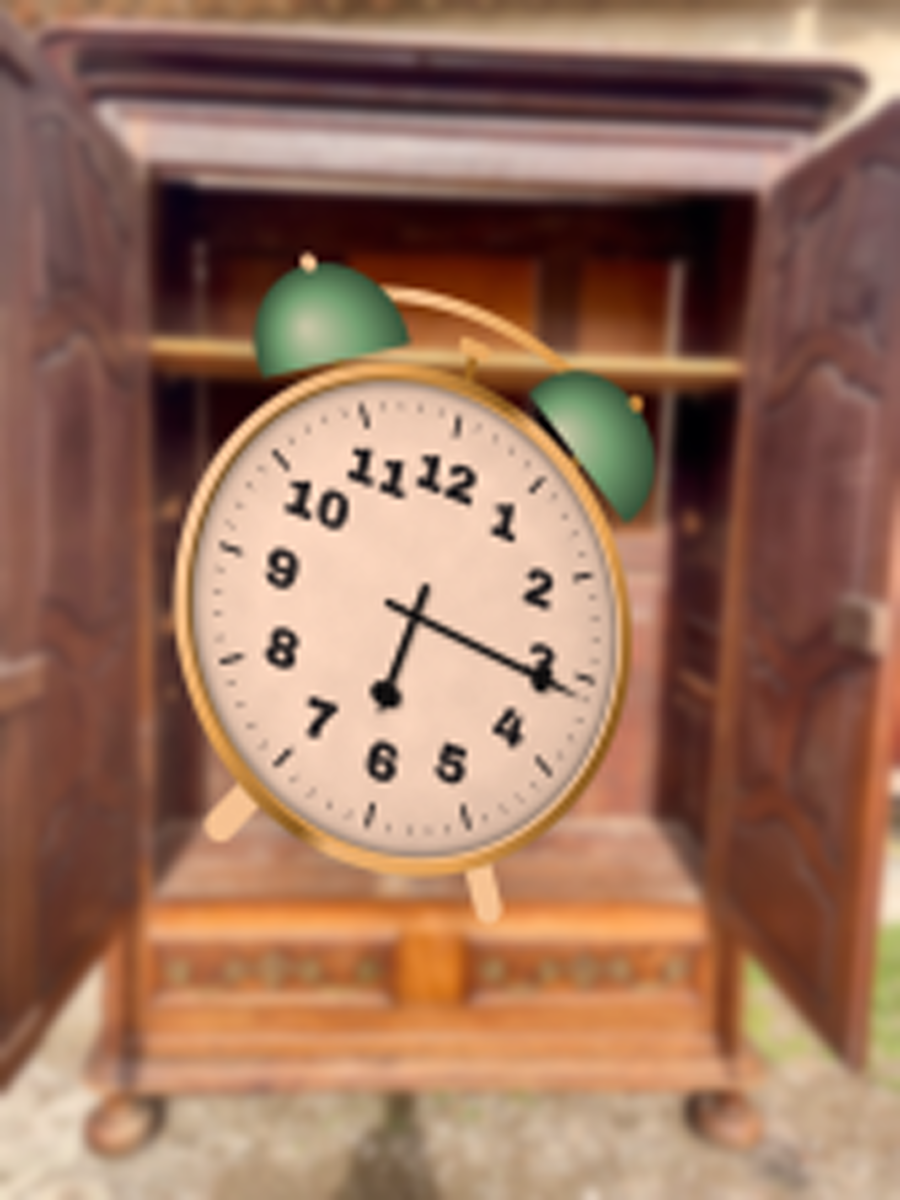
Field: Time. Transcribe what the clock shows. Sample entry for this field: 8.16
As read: 6.16
